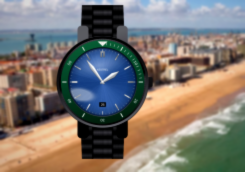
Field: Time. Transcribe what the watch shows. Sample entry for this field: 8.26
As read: 1.54
